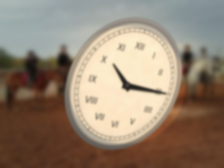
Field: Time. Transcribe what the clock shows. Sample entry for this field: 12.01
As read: 10.15
